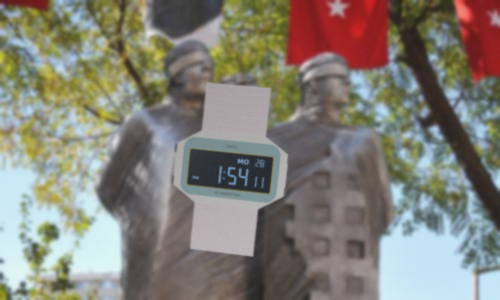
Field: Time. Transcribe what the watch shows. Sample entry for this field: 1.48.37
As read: 1.54.11
